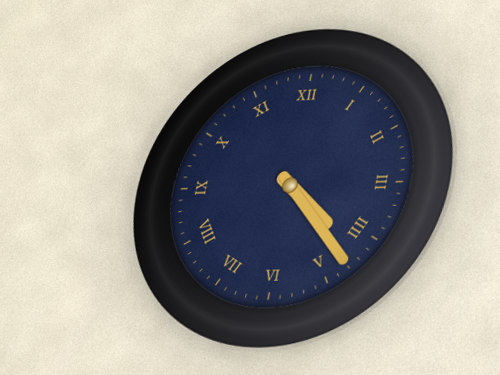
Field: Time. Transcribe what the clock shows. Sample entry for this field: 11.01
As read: 4.23
